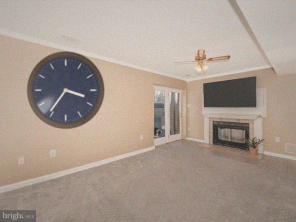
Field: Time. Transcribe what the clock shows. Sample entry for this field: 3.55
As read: 3.36
